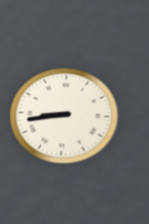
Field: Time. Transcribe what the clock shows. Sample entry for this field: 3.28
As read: 8.43
